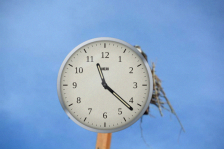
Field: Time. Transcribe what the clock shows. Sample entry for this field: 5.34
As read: 11.22
